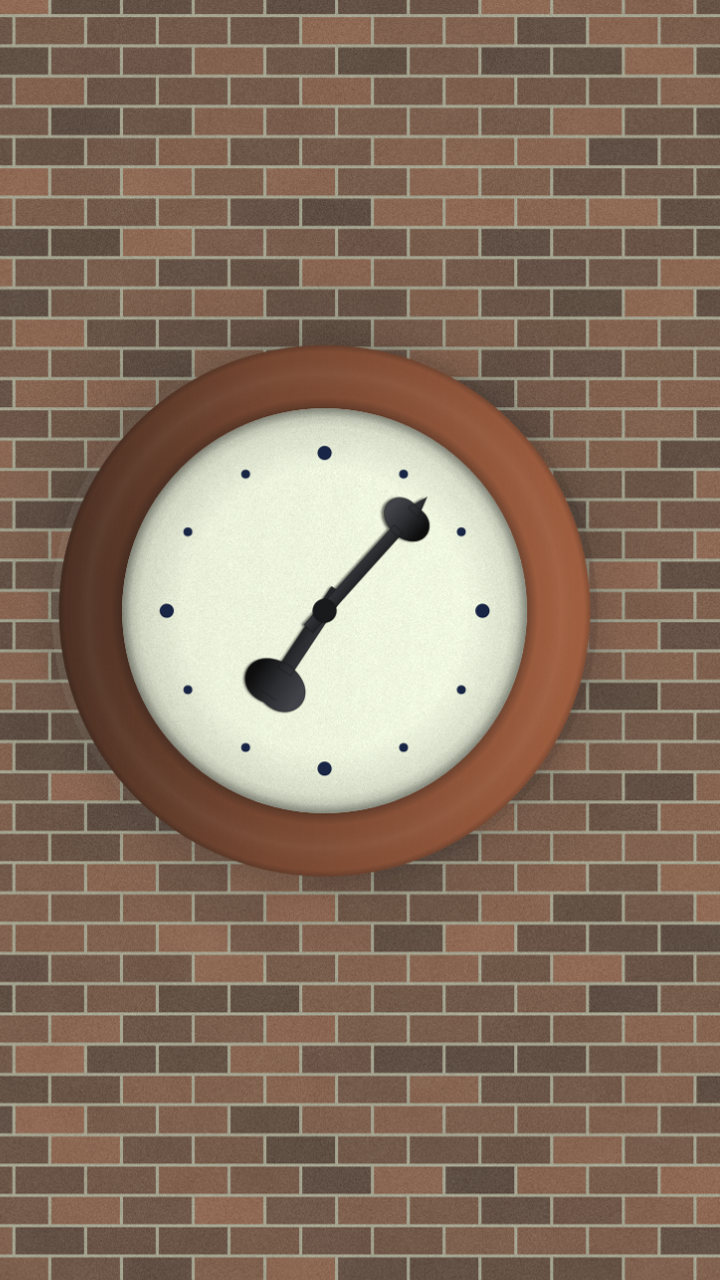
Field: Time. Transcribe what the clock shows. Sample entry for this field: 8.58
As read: 7.07
